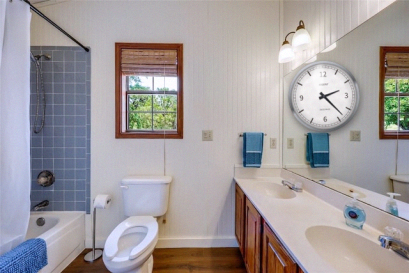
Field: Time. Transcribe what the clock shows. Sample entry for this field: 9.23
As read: 2.23
